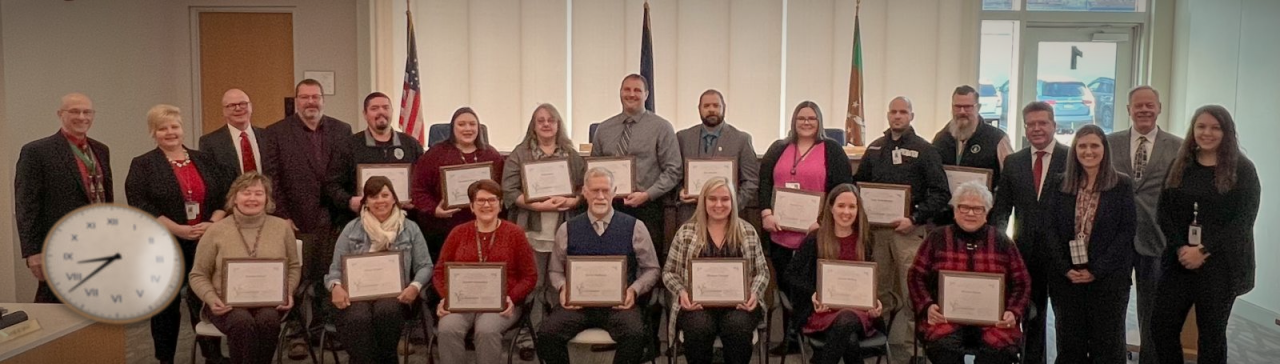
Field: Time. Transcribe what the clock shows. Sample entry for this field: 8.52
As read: 8.38
